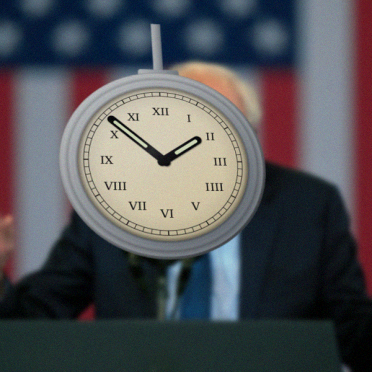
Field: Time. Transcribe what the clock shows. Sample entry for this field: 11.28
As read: 1.52
